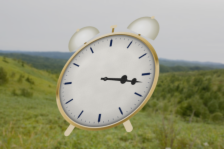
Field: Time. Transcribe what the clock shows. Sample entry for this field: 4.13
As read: 3.17
